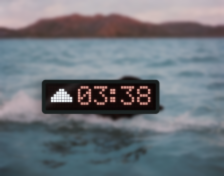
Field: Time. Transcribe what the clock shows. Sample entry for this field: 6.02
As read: 3.38
